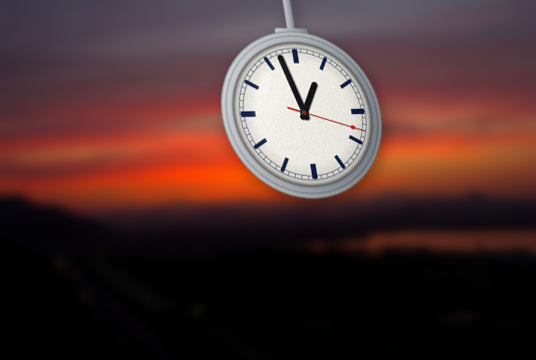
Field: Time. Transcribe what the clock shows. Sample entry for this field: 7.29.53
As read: 12.57.18
